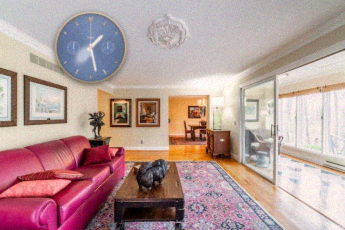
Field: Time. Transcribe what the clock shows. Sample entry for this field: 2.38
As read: 1.28
